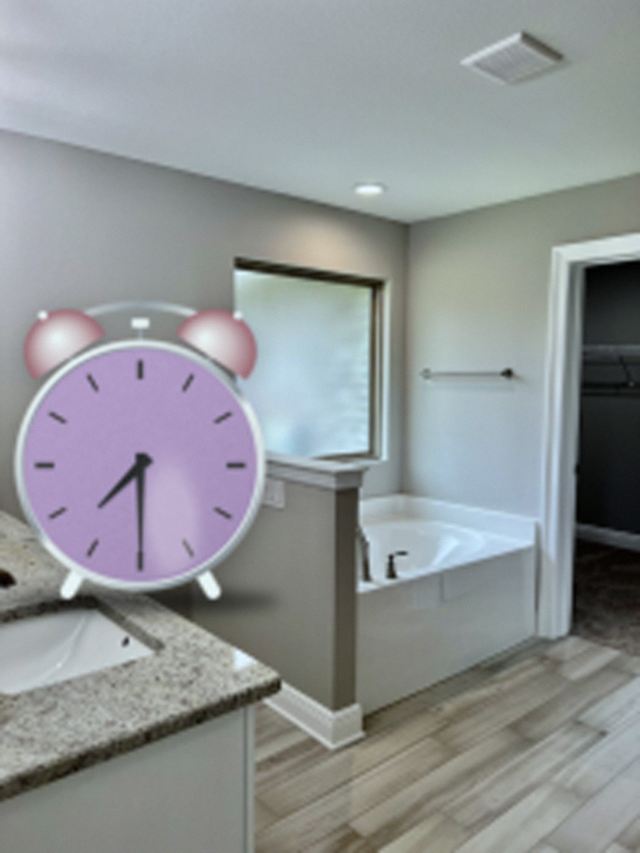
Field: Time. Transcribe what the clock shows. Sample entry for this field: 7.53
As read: 7.30
